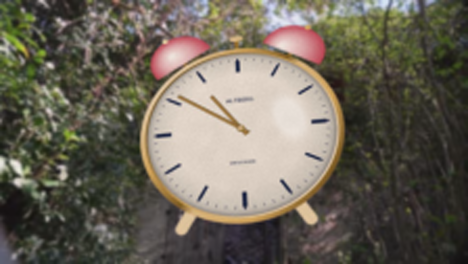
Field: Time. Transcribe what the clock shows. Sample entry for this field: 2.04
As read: 10.51
